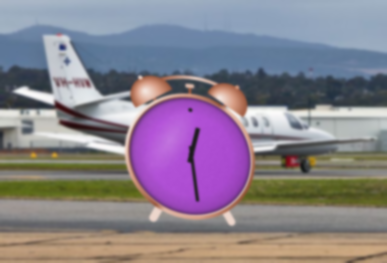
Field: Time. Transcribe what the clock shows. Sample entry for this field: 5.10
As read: 12.29
